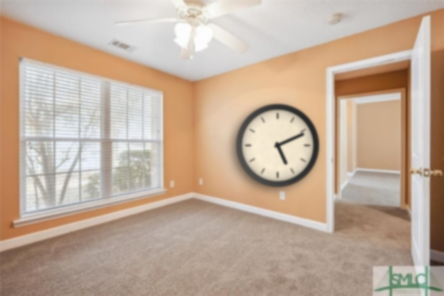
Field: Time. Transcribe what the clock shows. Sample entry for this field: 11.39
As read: 5.11
